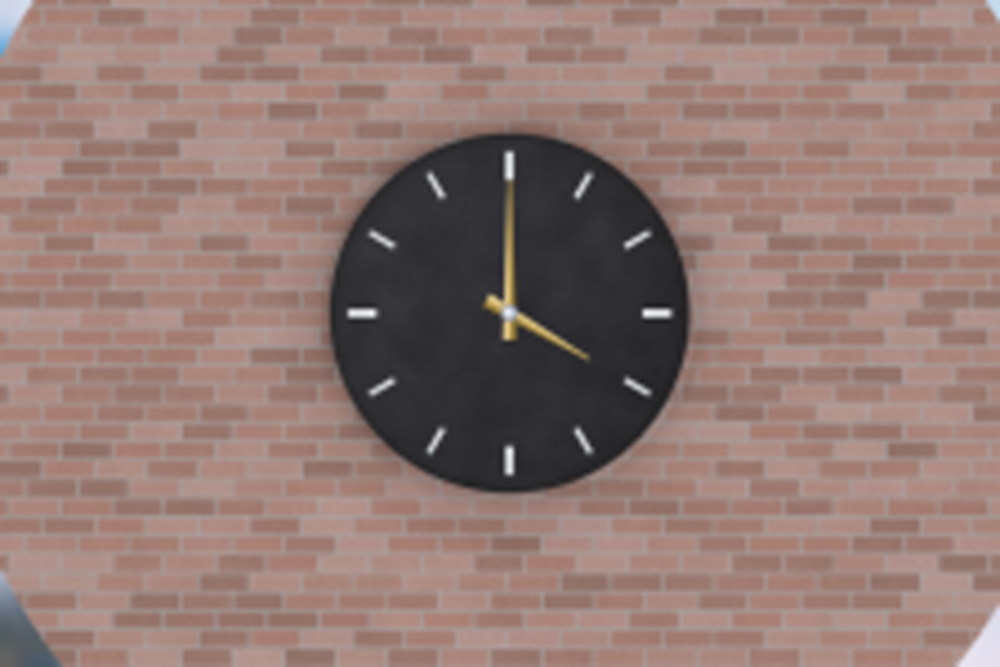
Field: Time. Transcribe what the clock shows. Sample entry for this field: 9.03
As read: 4.00
